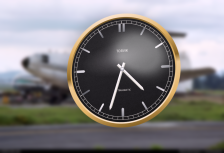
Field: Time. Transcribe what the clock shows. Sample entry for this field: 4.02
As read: 4.33
